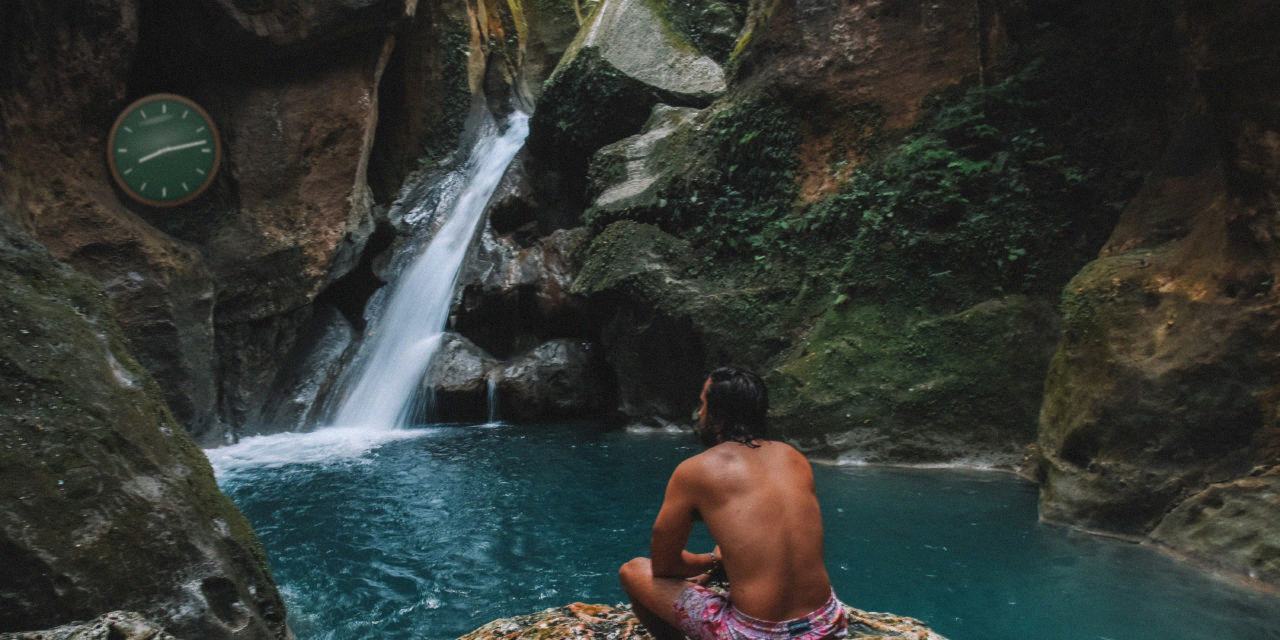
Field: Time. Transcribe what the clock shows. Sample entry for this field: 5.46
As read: 8.13
